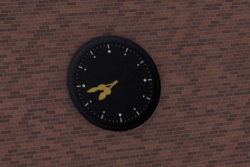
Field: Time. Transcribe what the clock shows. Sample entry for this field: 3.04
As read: 7.43
